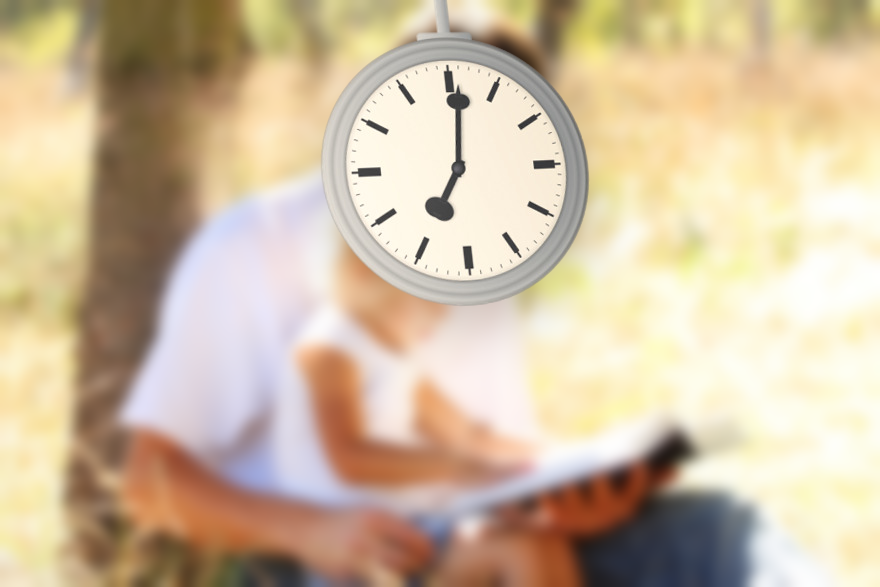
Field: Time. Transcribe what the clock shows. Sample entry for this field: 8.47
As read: 7.01
